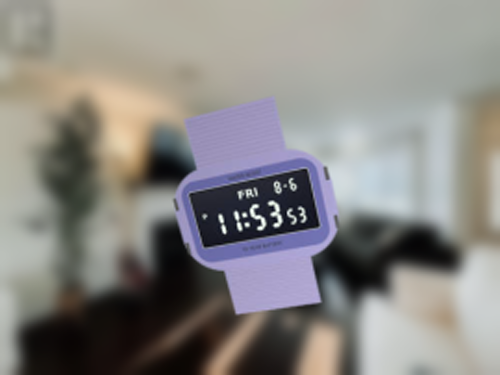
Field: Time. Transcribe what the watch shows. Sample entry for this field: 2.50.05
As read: 11.53.53
